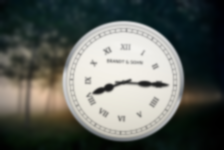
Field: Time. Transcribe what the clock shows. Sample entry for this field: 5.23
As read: 8.15
